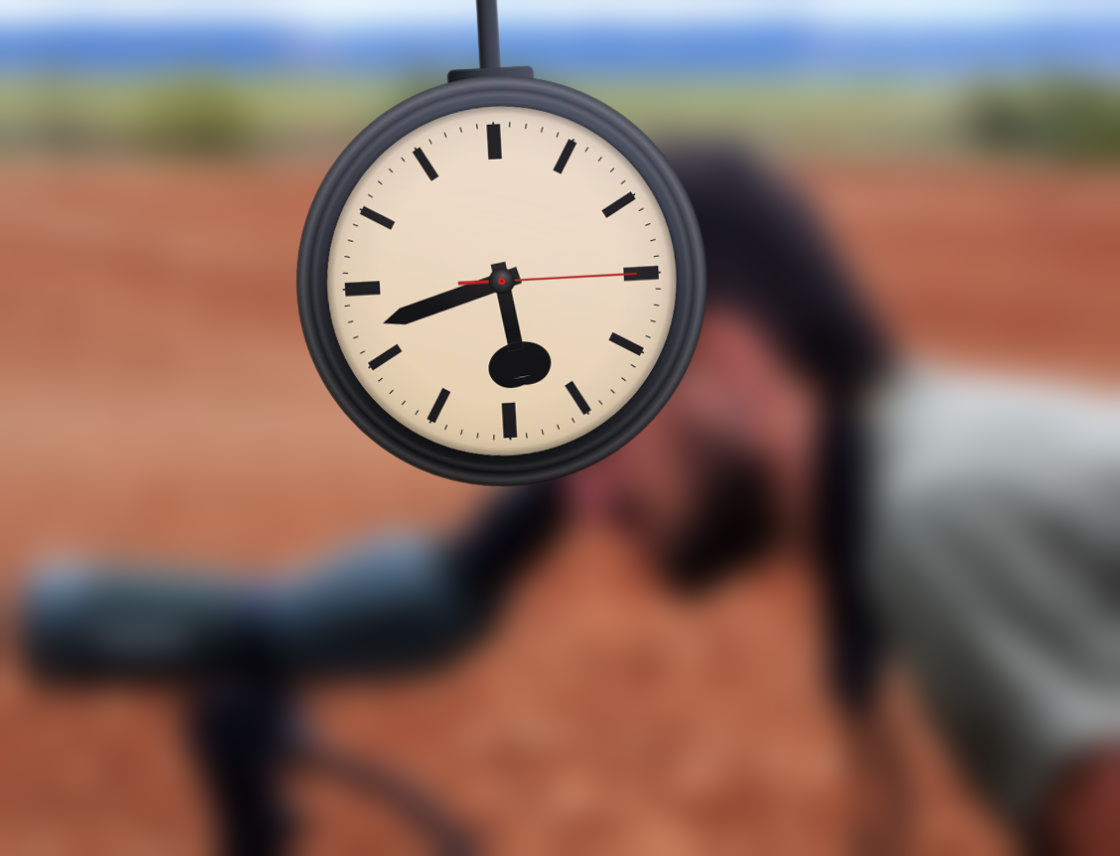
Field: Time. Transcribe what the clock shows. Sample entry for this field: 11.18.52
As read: 5.42.15
